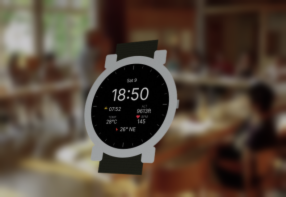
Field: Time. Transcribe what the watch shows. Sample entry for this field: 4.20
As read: 18.50
